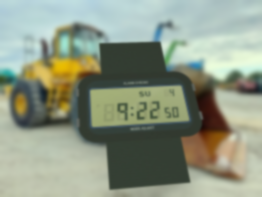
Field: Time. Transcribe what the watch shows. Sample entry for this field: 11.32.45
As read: 9.22.50
